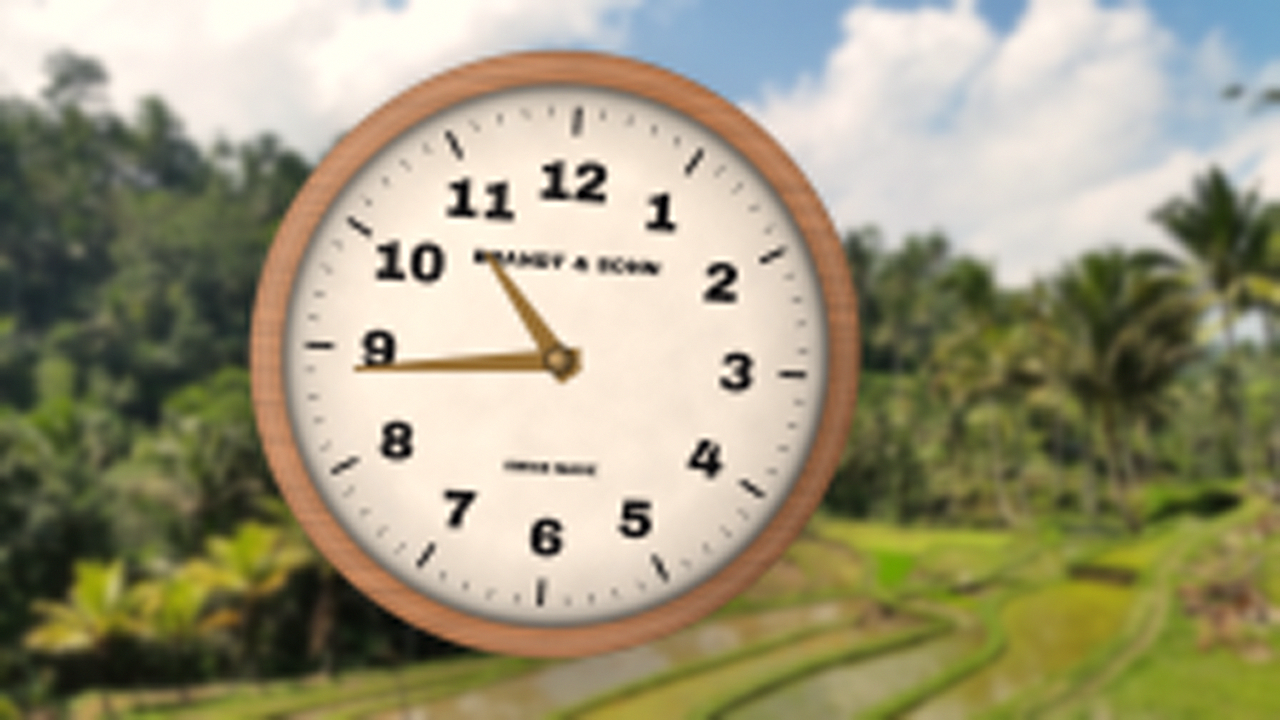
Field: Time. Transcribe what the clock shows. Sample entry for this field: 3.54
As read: 10.44
